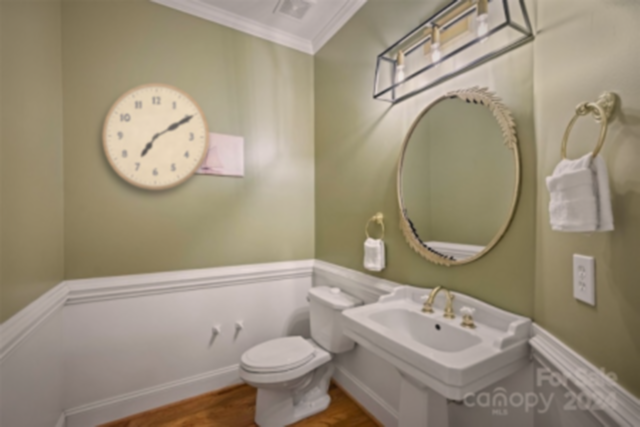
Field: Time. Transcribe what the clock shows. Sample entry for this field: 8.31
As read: 7.10
